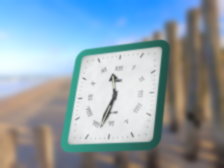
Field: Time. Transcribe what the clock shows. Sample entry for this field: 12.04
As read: 11.33
